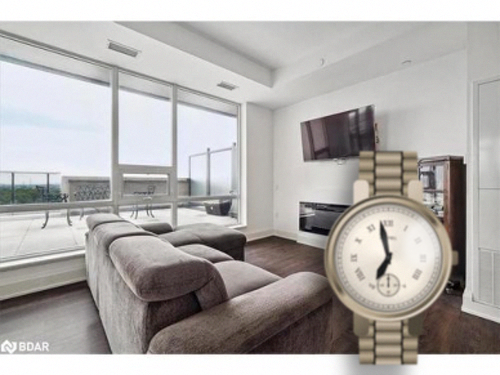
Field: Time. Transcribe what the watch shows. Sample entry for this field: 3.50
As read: 6.58
